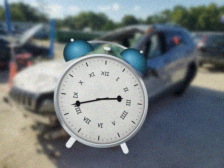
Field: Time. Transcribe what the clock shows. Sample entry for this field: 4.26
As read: 2.42
